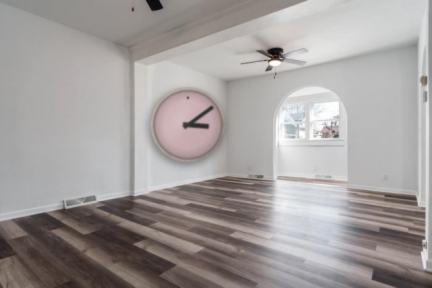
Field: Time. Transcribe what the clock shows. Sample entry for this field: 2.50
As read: 3.09
